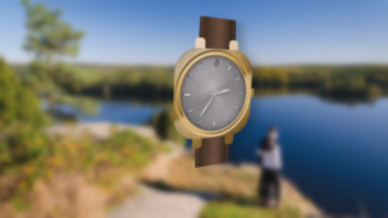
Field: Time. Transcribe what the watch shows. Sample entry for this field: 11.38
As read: 2.36
